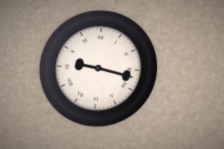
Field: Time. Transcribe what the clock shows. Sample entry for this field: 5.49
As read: 9.17
